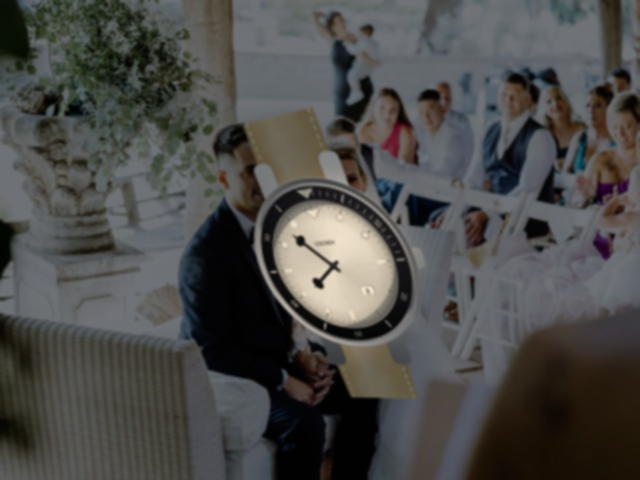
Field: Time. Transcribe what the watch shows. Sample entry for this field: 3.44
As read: 7.53
